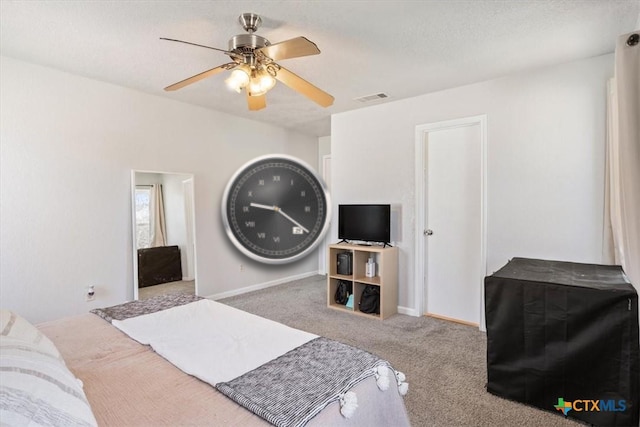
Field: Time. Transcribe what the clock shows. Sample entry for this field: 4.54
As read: 9.21
